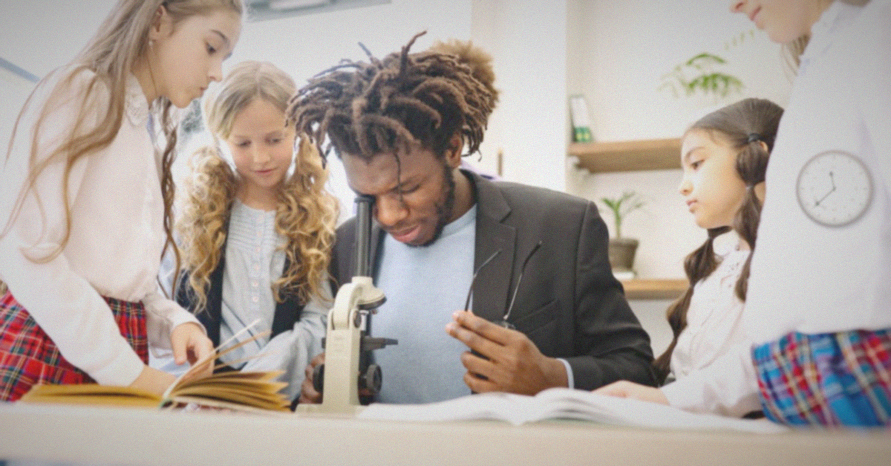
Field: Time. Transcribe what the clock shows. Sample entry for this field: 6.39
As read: 11.38
